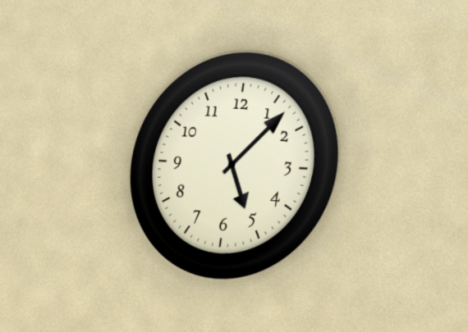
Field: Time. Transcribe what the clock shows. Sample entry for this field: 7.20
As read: 5.07
